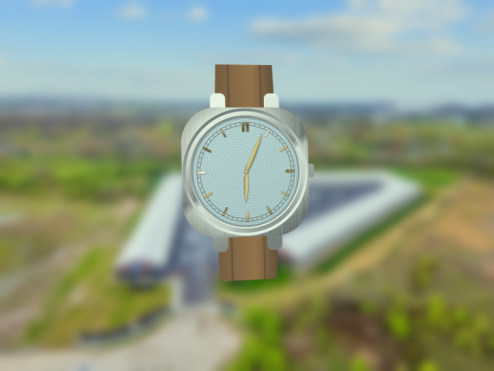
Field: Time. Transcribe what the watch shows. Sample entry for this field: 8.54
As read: 6.04
